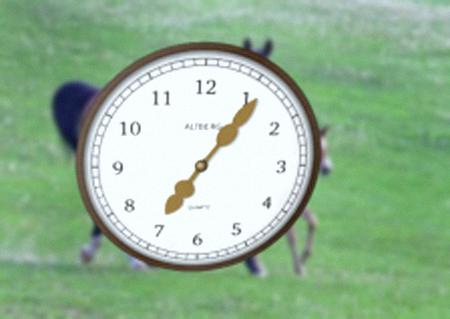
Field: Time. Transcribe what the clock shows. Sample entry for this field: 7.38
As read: 7.06
